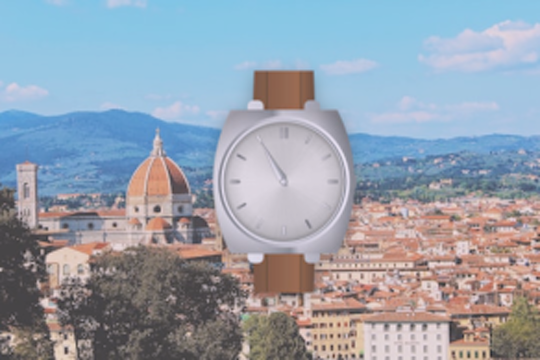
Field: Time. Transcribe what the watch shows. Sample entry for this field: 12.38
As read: 10.55
